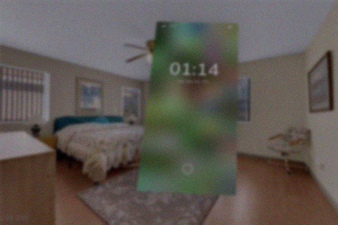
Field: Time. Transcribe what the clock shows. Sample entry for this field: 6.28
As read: 1.14
